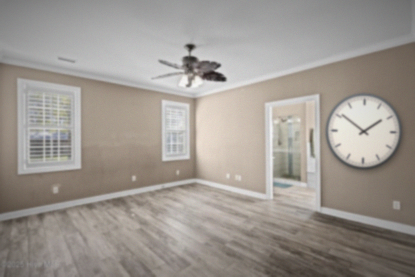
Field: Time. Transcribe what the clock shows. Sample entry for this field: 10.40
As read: 1.51
